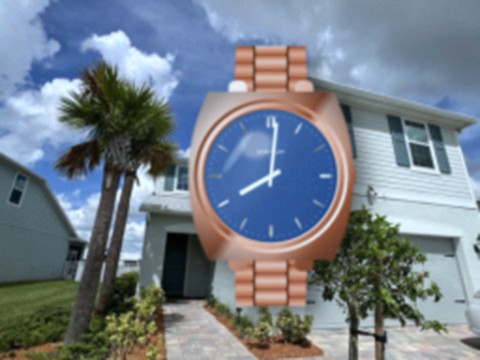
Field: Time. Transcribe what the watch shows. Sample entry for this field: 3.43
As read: 8.01
